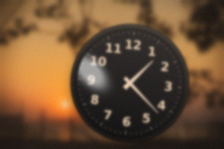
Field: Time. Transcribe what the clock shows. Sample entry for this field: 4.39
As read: 1.22
